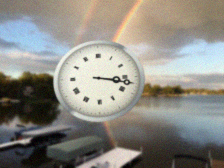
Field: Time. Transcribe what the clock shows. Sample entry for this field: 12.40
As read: 3.17
